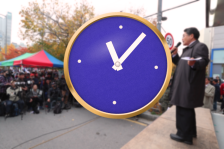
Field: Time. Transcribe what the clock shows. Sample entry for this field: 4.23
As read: 11.06
